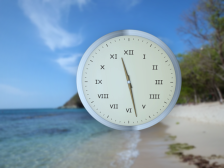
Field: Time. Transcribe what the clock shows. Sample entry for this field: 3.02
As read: 11.28
